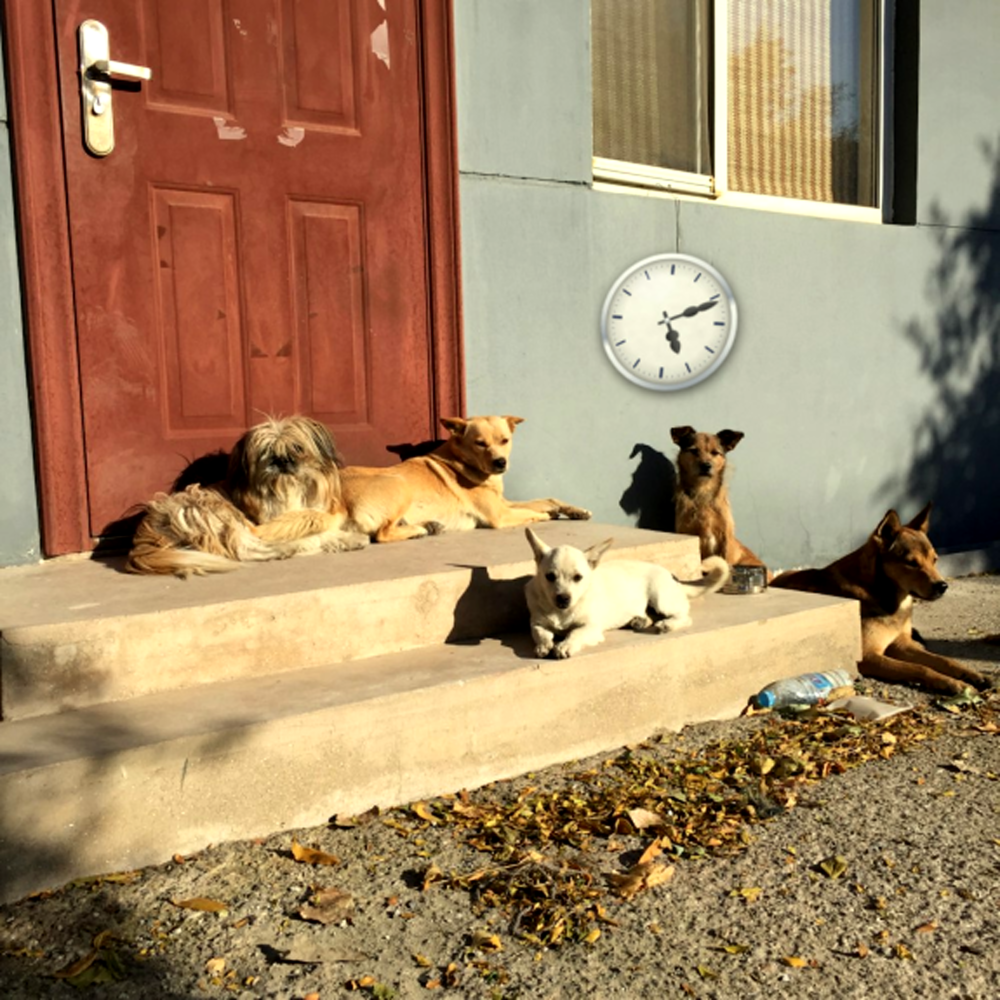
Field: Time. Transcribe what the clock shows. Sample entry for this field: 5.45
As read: 5.11
